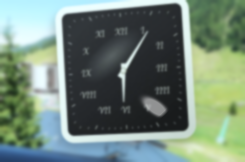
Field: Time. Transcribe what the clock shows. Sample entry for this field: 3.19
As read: 6.06
